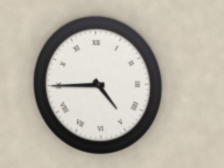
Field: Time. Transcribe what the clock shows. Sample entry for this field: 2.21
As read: 4.45
